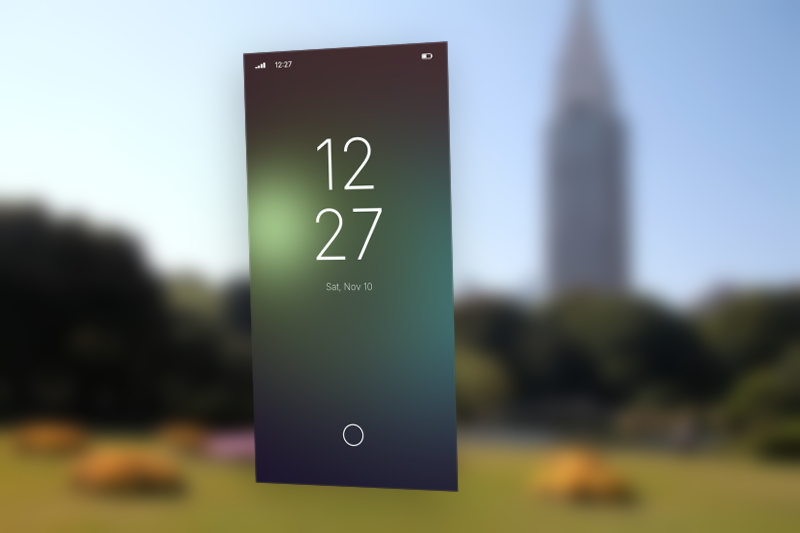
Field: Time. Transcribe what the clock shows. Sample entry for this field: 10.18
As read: 12.27
